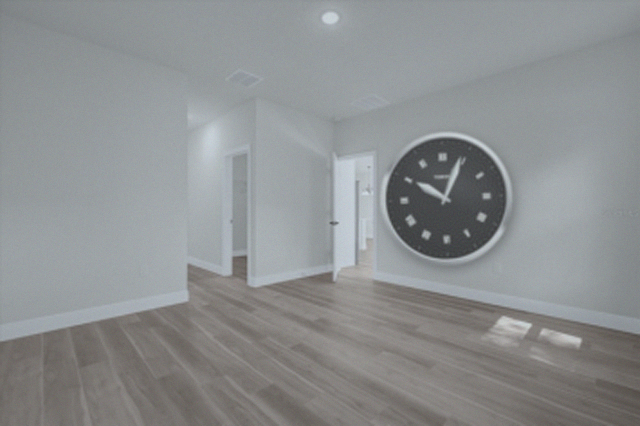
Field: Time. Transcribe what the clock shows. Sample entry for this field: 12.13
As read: 10.04
